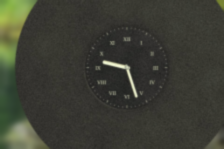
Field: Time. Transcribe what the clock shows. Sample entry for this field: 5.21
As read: 9.27
